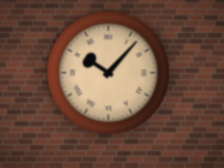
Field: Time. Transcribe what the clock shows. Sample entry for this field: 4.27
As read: 10.07
